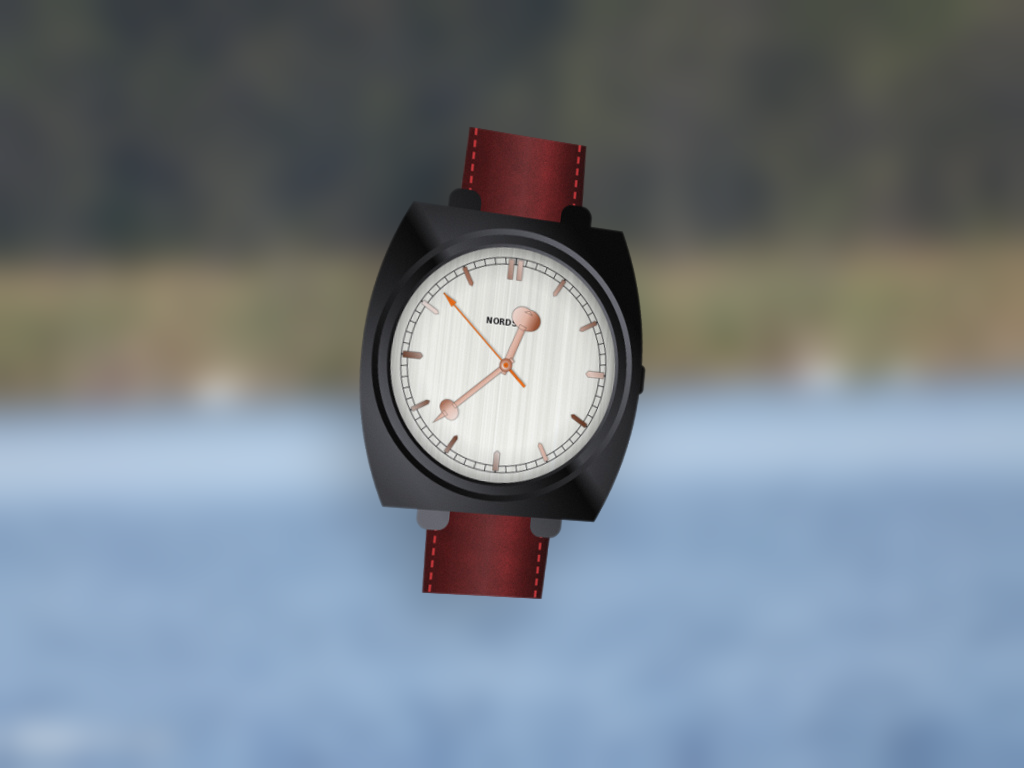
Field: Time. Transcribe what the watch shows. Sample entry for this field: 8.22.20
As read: 12.37.52
